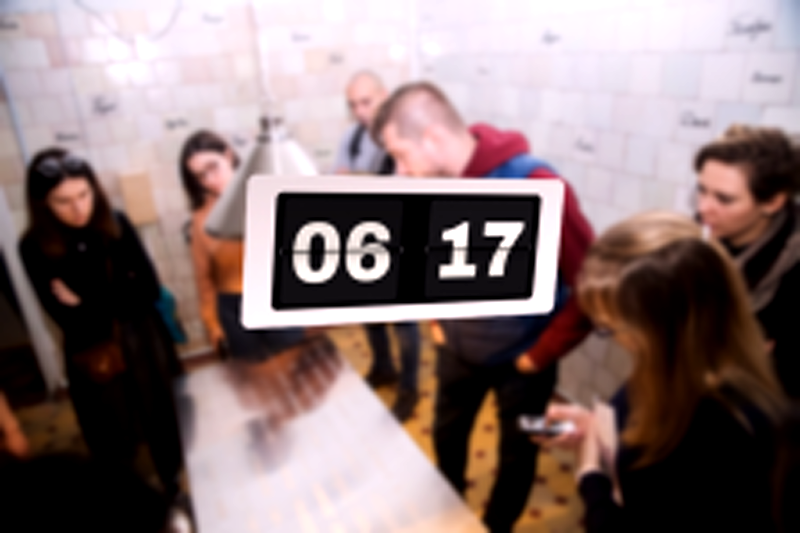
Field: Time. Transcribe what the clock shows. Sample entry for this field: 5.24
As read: 6.17
